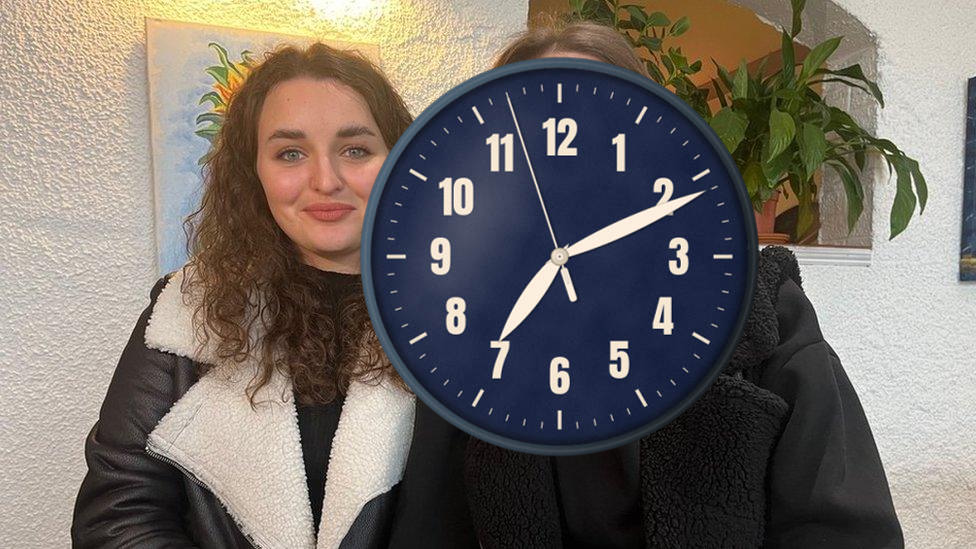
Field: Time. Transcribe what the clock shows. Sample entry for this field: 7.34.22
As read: 7.10.57
